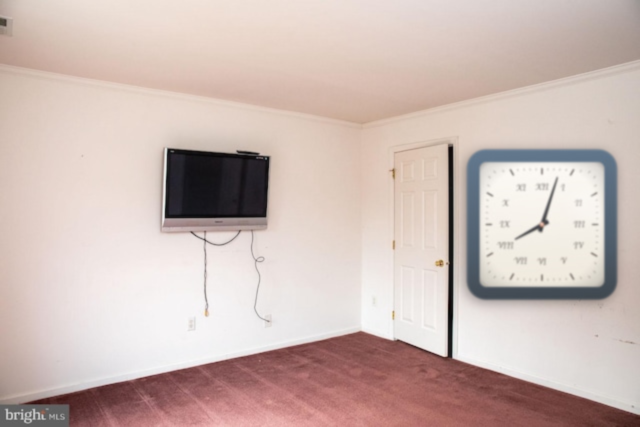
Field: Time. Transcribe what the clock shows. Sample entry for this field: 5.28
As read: 8.03
